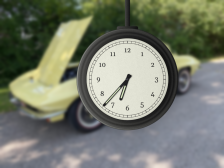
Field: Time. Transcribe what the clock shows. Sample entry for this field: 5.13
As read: 6.37
